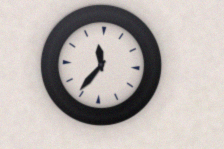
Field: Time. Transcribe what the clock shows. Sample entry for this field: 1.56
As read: 11.36
